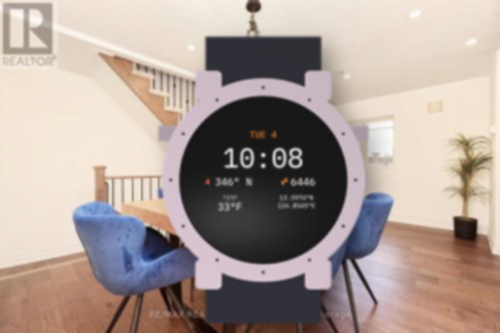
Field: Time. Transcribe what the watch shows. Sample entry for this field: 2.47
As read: 10.08
